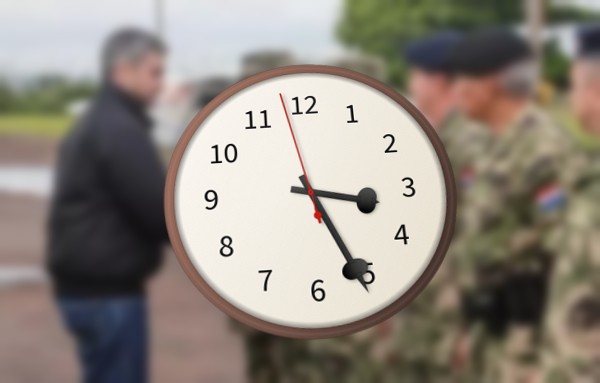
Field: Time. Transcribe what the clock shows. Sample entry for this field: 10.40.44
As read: 3.25.58
